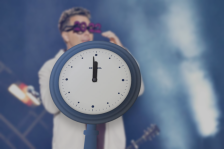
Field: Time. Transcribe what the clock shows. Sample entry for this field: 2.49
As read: 11.59
